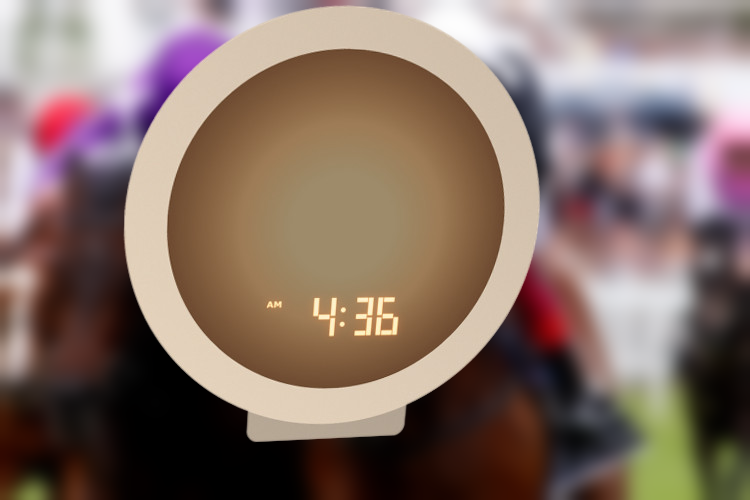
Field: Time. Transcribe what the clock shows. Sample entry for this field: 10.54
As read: 4.36
